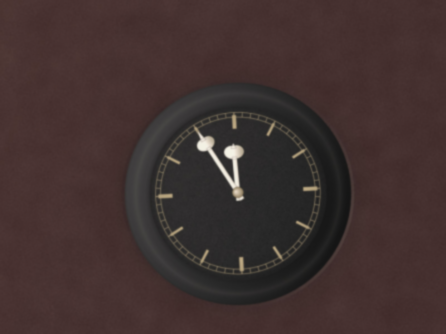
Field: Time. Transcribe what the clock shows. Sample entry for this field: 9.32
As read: 11.55
